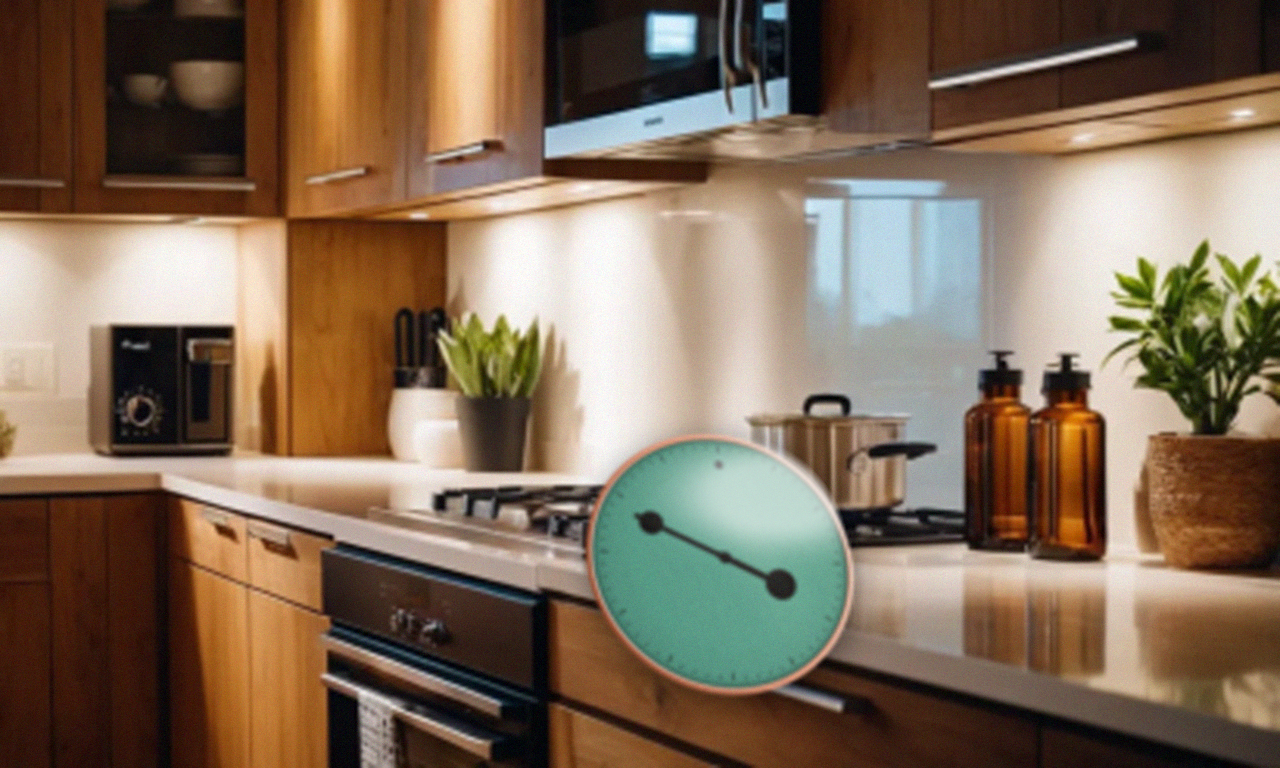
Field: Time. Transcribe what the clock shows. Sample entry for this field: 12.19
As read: 3.49
